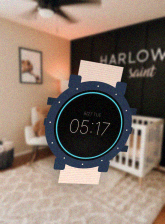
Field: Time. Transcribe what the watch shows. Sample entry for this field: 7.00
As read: 5.17
